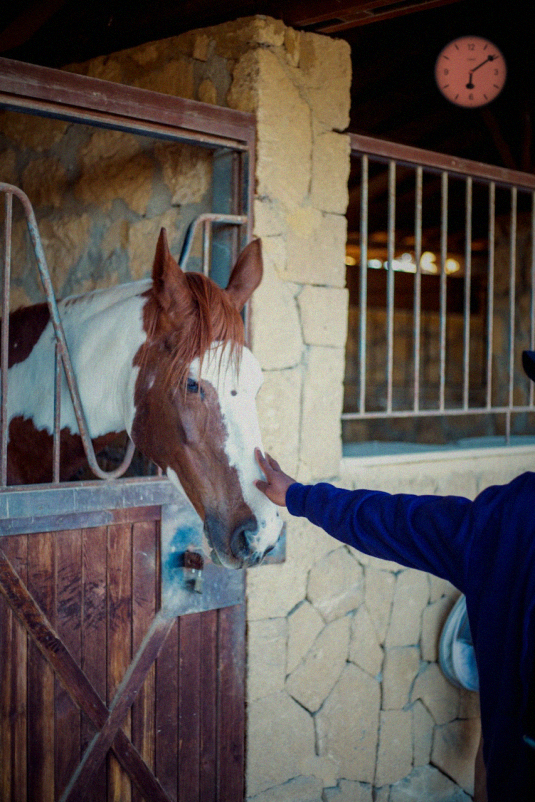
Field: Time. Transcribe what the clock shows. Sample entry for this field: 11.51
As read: 6.09
